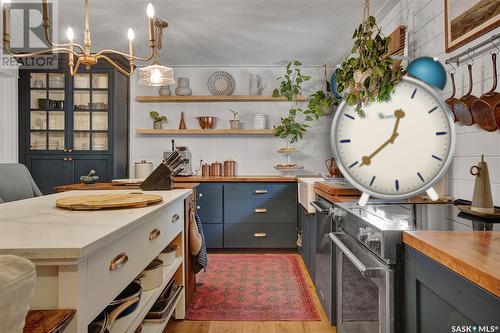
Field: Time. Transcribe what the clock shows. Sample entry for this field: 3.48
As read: 12.39
